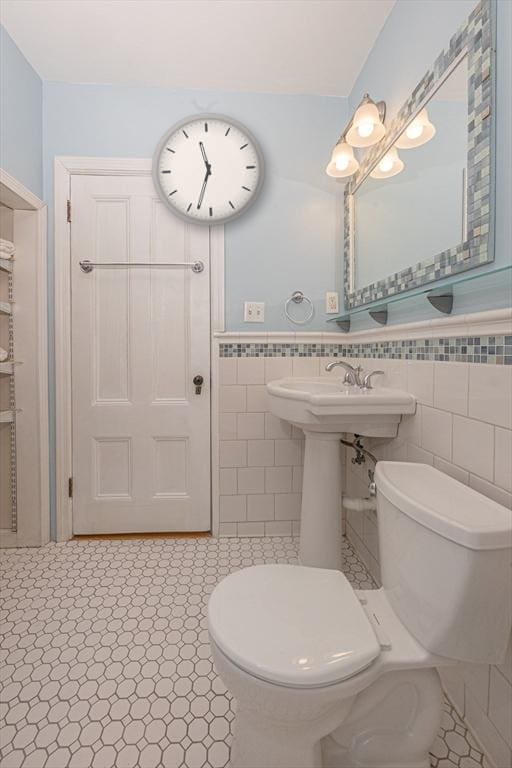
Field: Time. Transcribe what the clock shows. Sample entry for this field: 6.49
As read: 11.33
